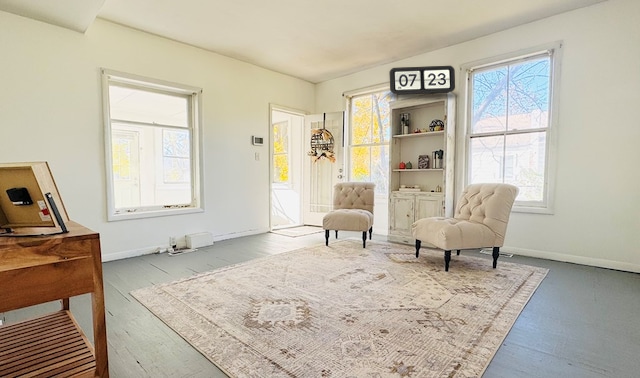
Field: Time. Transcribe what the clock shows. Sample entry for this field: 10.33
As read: 7.23
